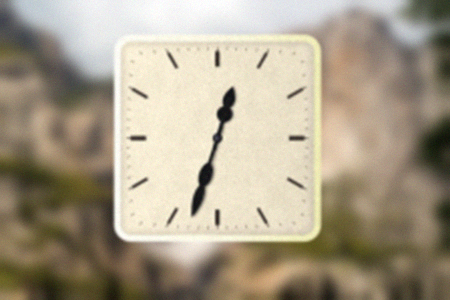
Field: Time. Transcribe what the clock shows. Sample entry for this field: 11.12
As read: 12.33
